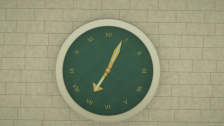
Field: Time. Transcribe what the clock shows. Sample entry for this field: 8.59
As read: 7.04
